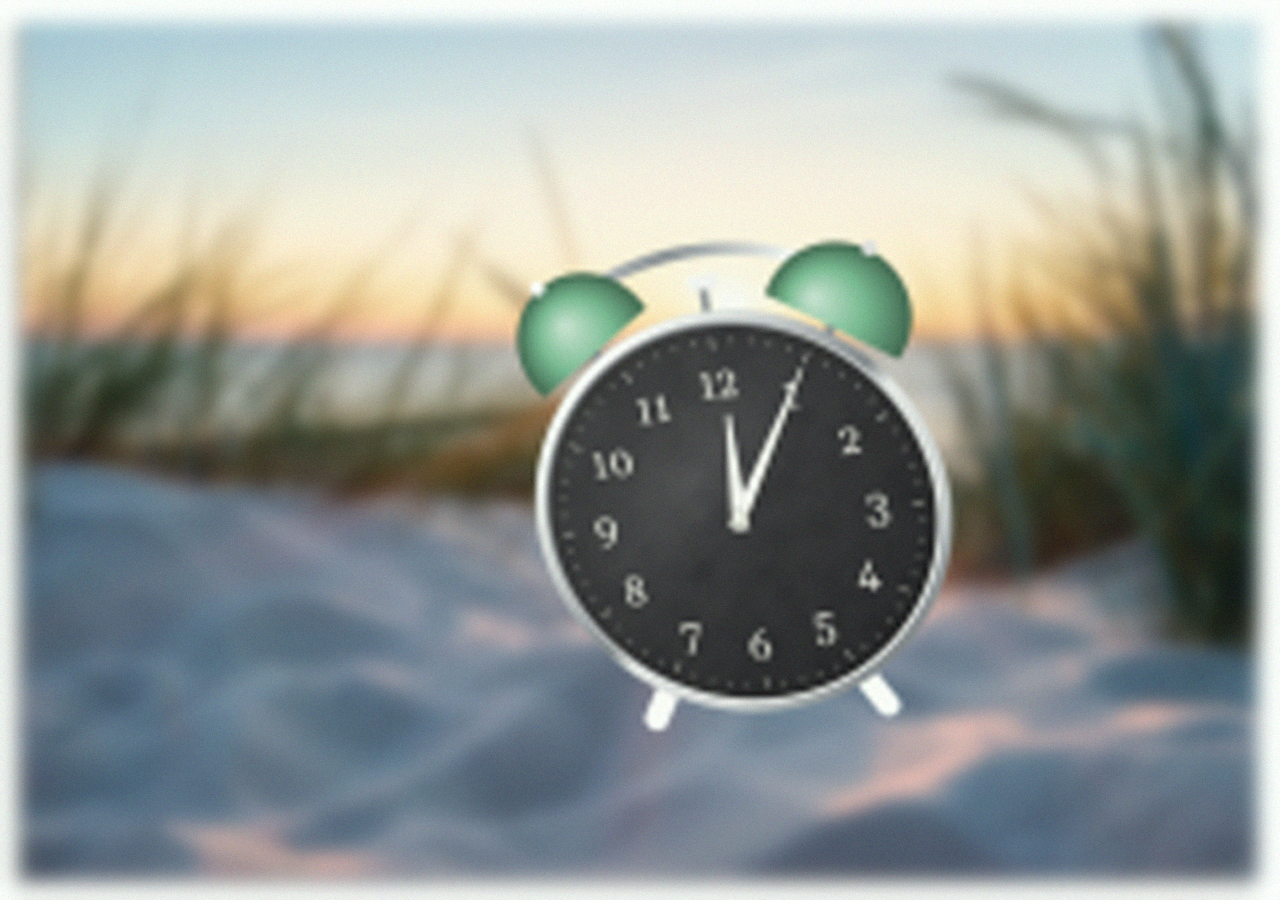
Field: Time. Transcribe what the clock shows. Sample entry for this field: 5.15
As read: 12.05
